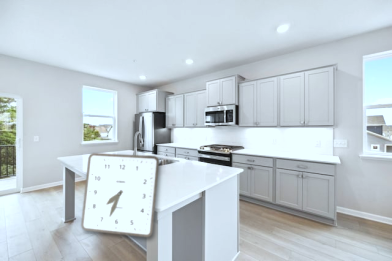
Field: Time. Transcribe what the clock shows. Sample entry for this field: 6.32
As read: 7.33
